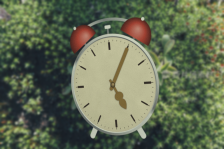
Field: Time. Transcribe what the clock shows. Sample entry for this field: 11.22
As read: 5.05
